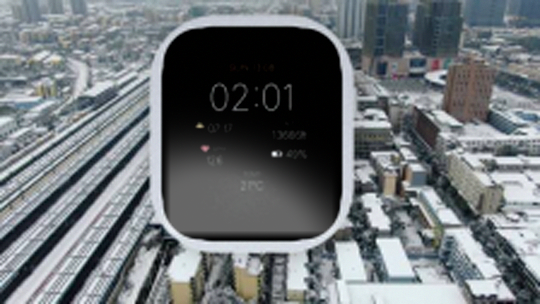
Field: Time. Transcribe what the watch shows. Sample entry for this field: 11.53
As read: 2.01
